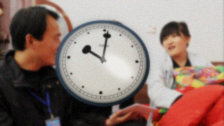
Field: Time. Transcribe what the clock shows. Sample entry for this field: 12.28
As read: 10.01
